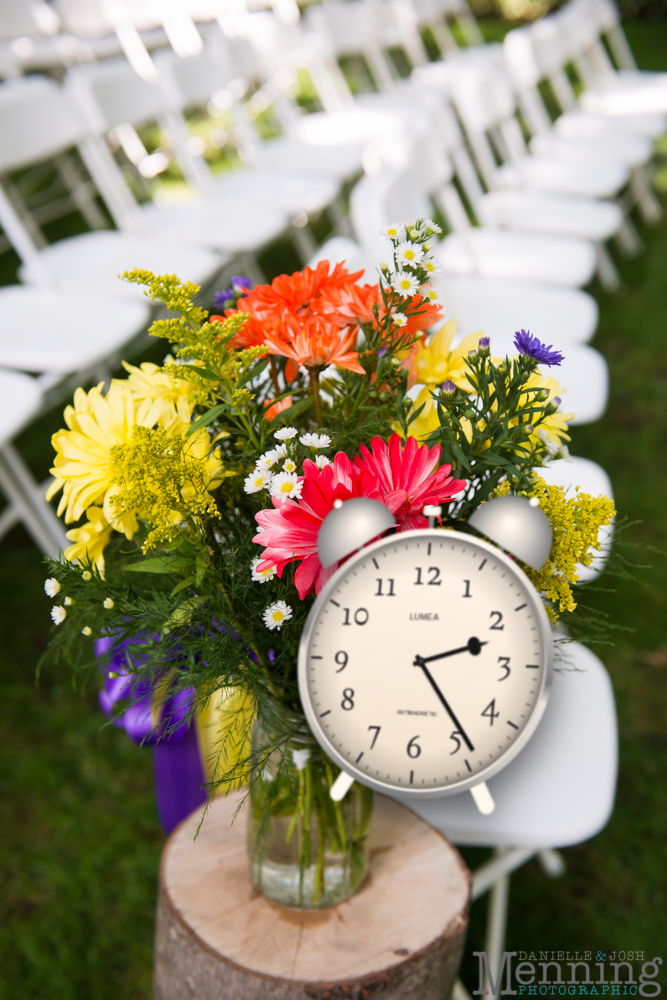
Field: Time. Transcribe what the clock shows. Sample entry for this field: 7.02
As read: 2.24
